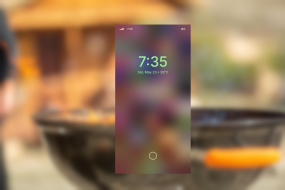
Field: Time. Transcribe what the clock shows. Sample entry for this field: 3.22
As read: 7.35
